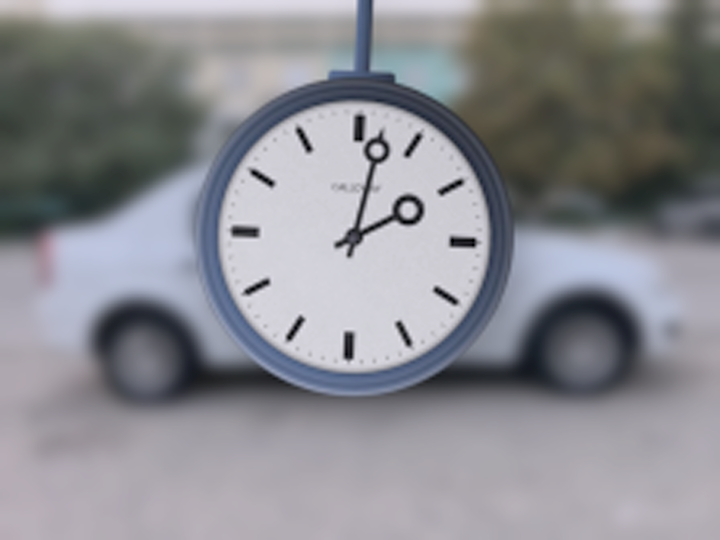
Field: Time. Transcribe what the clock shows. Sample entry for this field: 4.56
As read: 2.02
